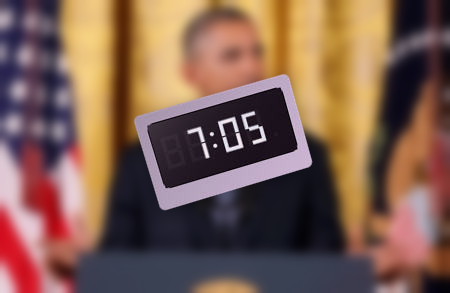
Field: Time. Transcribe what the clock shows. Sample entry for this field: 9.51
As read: 7.05
